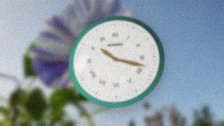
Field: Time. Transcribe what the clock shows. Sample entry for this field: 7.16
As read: 10.18
